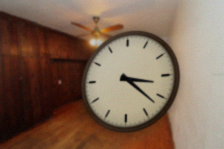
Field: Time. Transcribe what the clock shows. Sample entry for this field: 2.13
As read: 3.22
